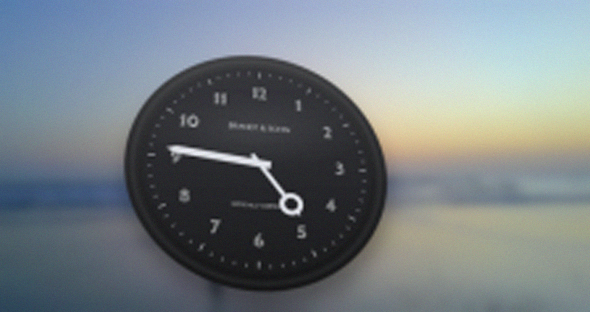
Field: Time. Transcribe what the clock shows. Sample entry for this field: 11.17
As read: 4.46
